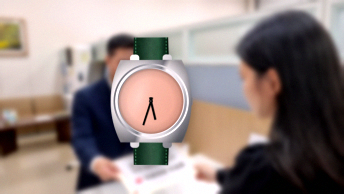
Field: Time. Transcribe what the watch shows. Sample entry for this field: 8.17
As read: 5.33
